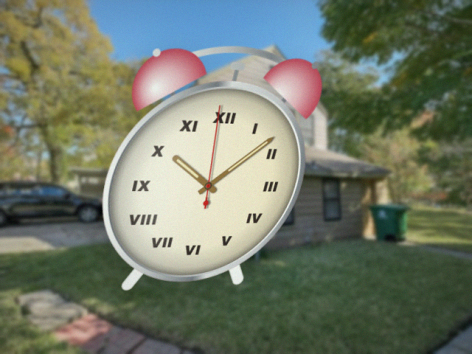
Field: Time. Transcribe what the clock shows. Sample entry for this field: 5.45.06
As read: 10.07.59
